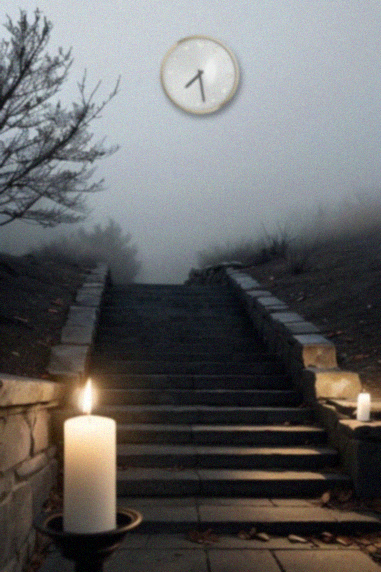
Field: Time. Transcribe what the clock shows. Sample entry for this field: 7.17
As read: 7.28
